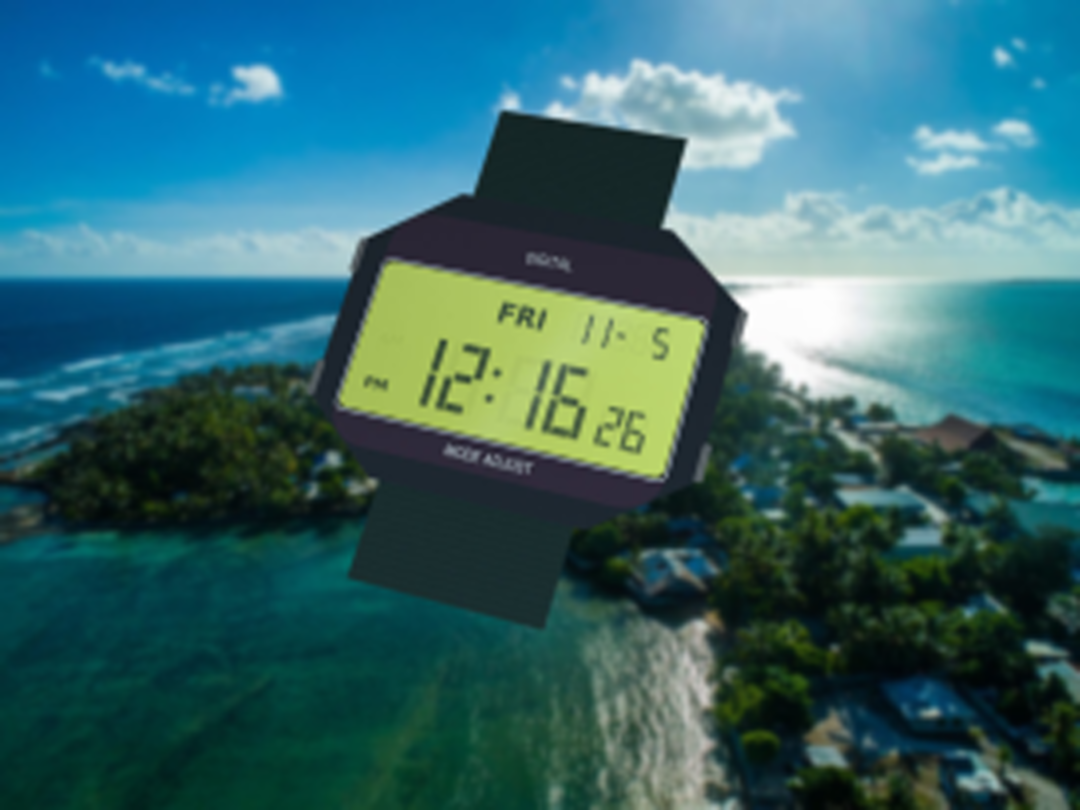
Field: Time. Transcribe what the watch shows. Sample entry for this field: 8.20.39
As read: 12.16.26
